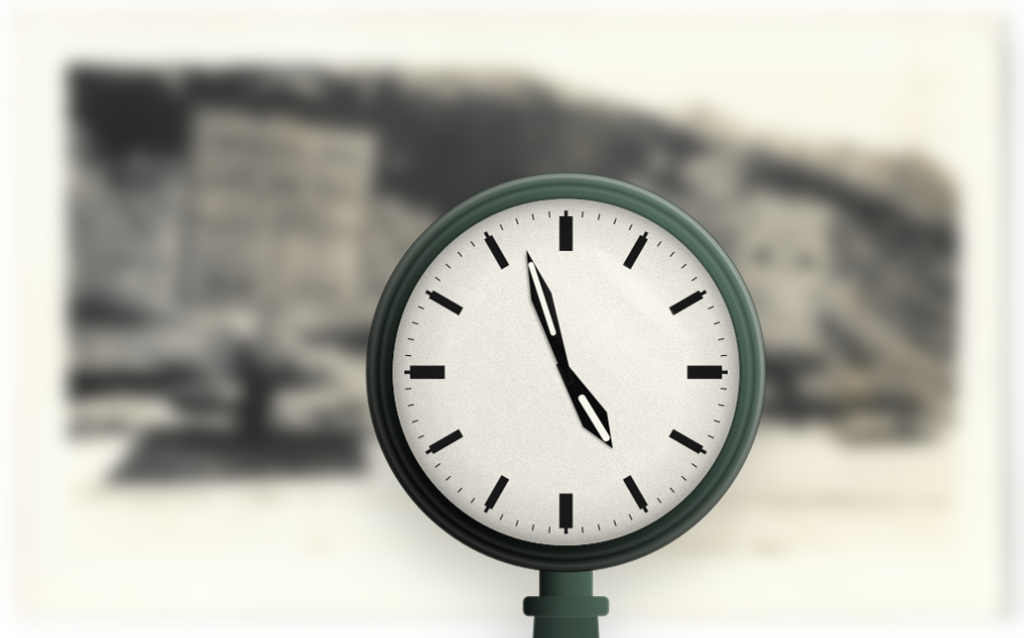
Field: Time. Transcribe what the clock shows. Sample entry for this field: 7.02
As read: 4.57
